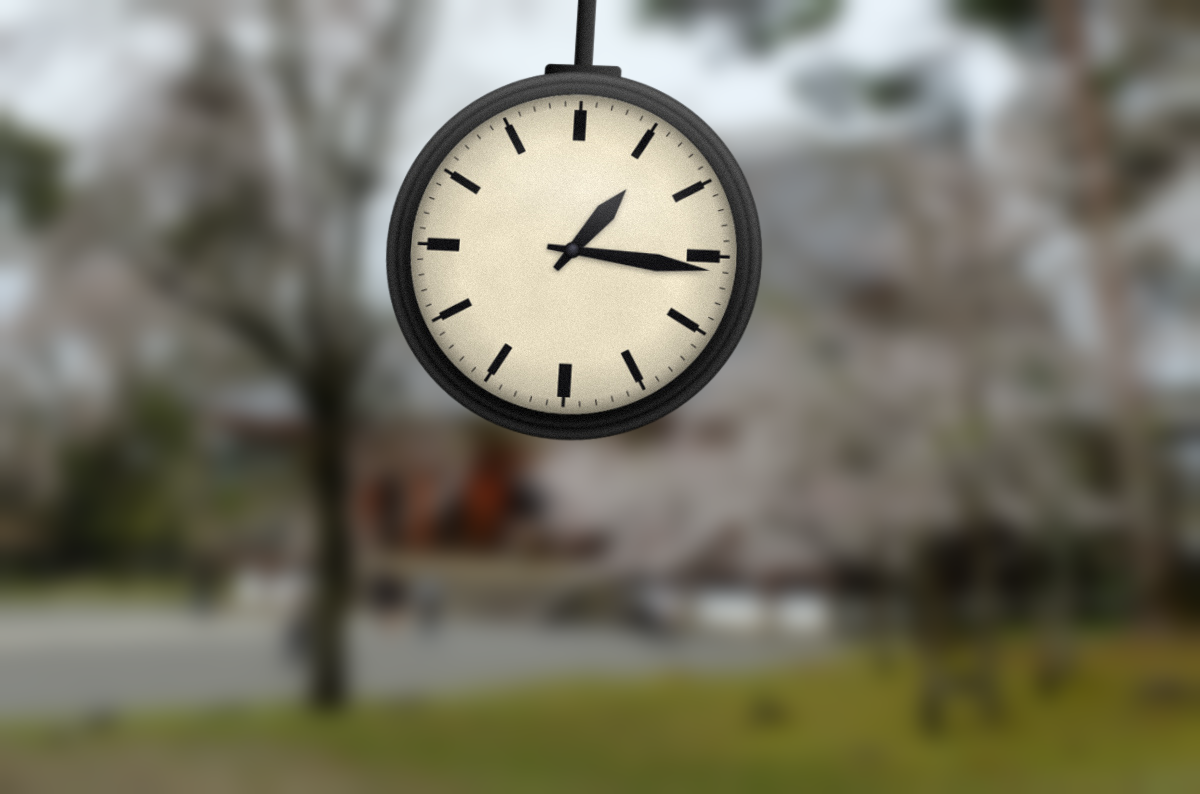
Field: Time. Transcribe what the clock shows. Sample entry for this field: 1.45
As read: 1.16
